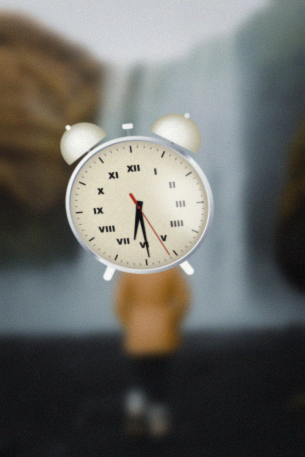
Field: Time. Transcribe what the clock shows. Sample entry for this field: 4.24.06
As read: 6.29.26
